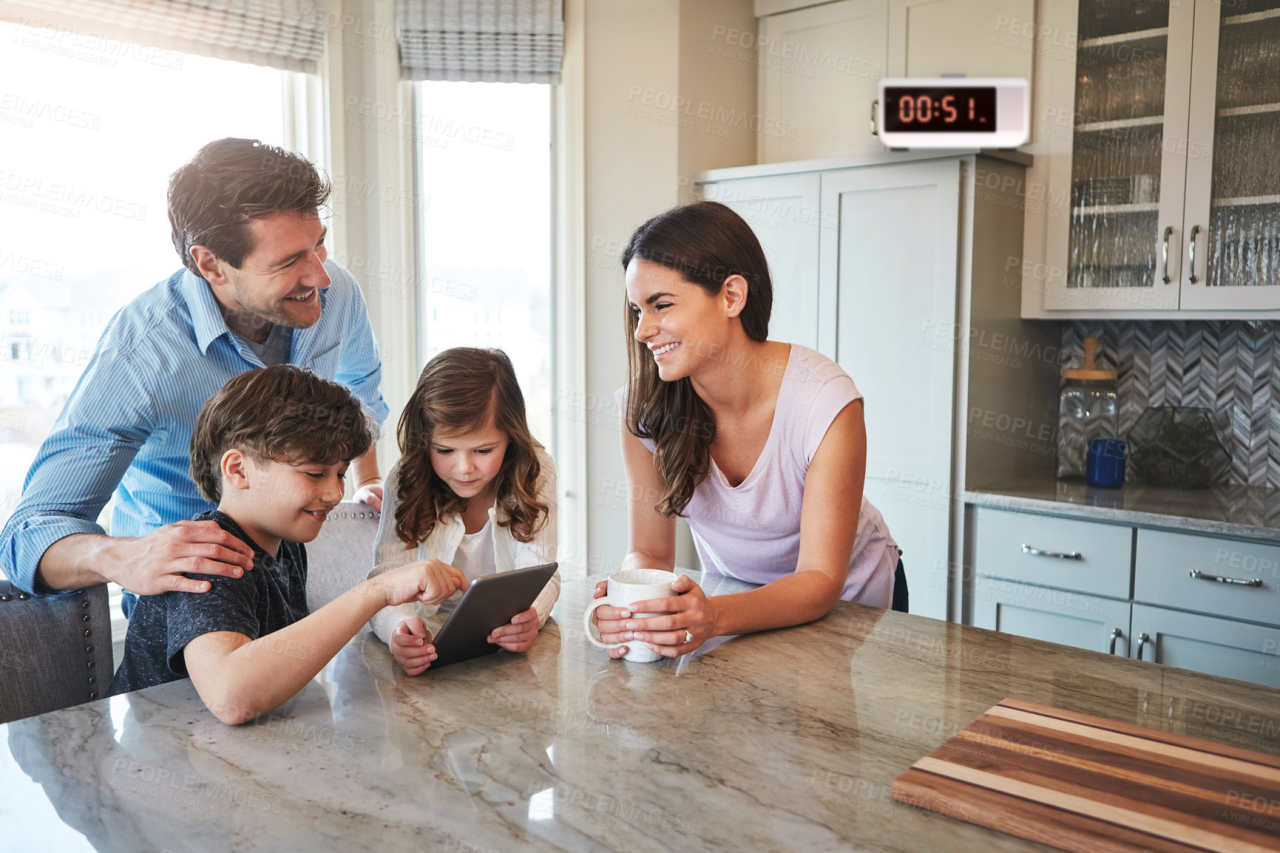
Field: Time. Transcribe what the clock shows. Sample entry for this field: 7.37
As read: 0.51
